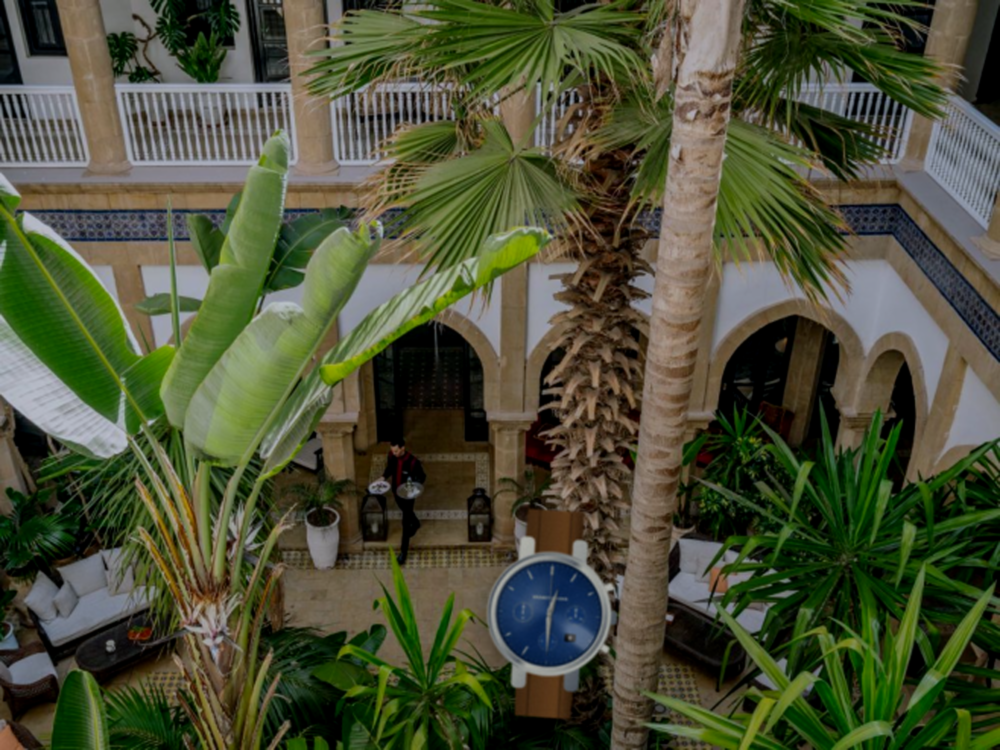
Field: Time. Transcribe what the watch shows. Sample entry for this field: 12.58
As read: 12.30
